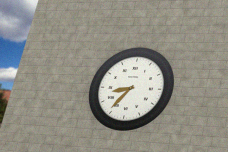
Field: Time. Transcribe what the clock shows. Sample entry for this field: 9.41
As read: 8.36
